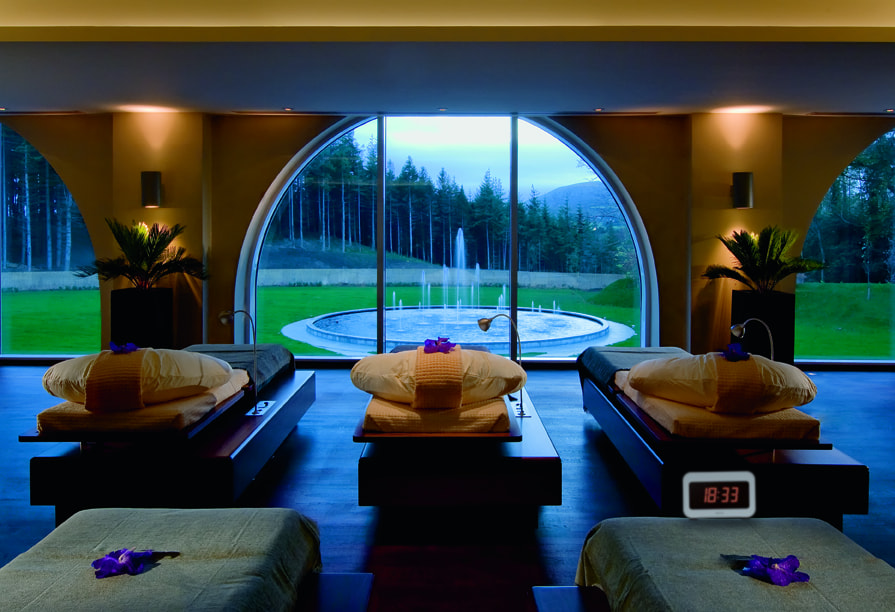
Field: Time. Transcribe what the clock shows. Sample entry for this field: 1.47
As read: 18.33
